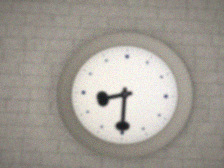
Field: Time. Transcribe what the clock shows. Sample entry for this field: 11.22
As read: 8.30
